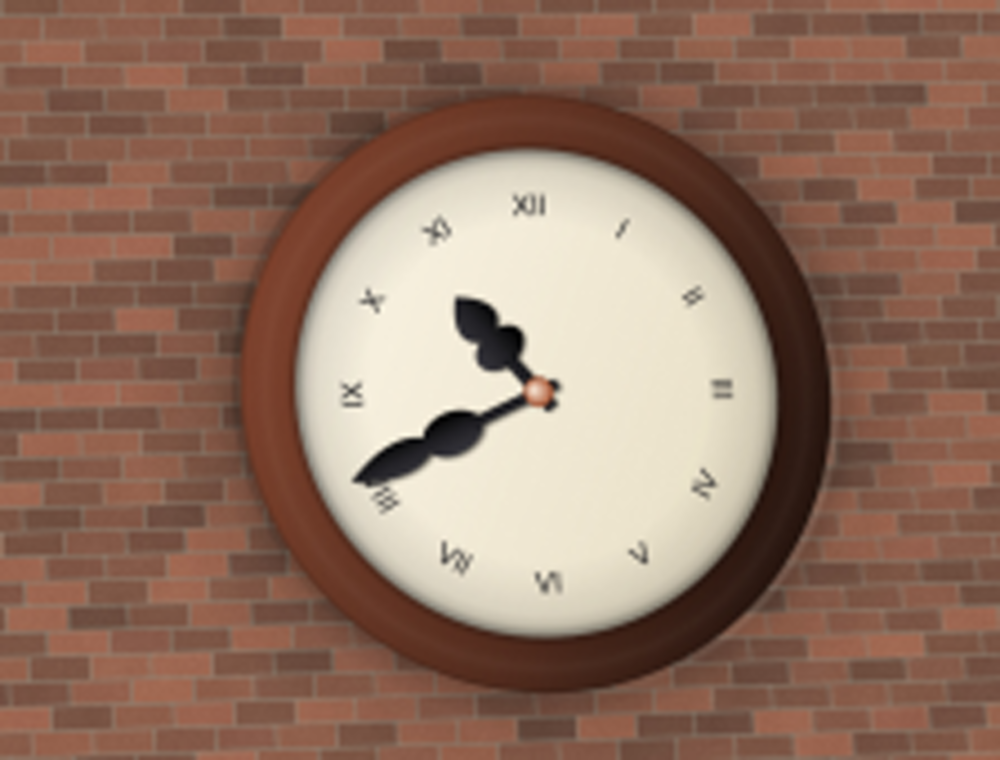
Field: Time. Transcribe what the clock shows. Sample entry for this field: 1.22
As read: 10.41
